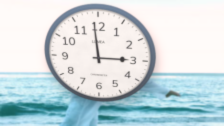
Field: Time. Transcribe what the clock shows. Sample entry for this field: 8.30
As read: 2.59
